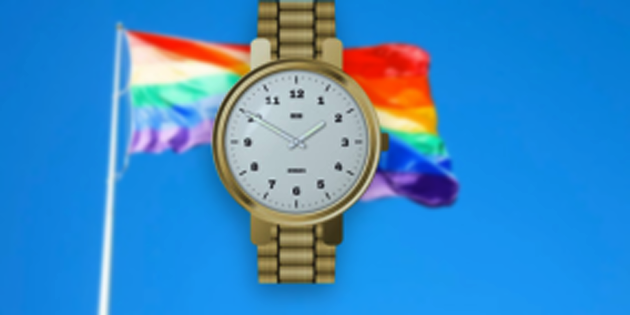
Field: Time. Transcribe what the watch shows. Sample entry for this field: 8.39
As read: 1.50
